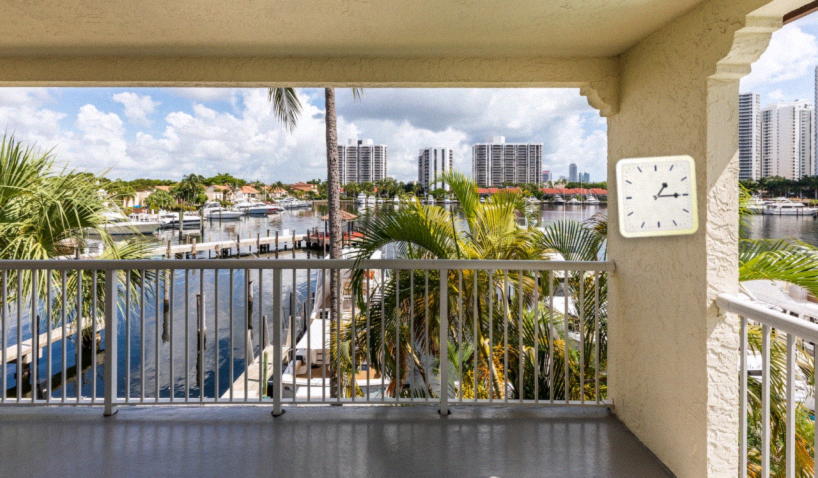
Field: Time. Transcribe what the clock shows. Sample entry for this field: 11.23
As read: 1.15
